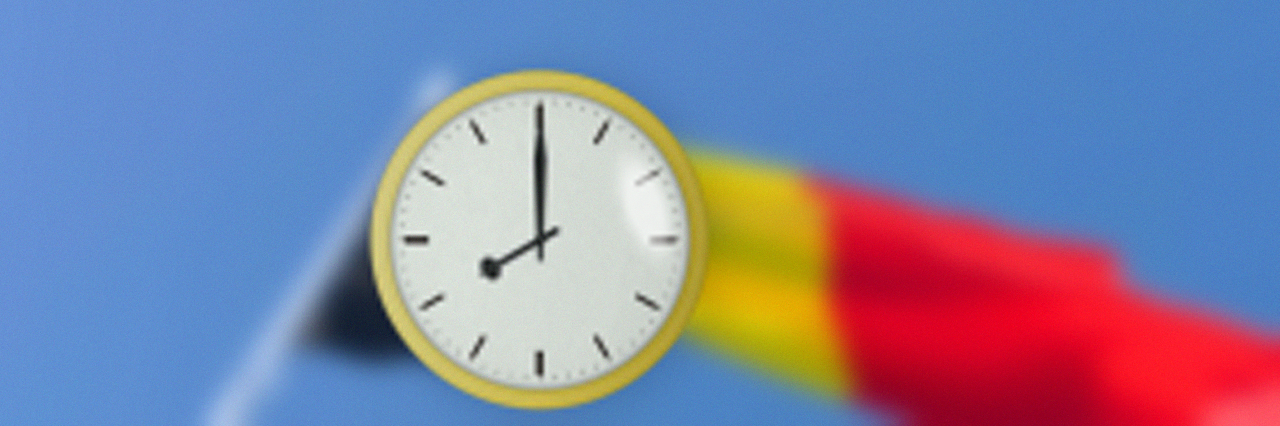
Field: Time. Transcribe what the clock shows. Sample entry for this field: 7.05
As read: 8.00
